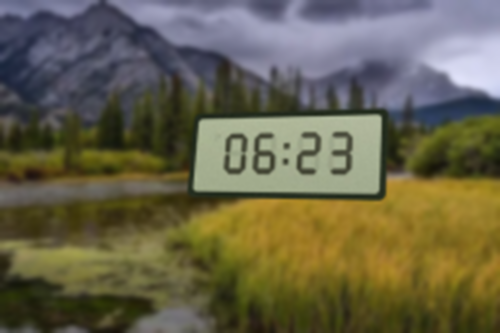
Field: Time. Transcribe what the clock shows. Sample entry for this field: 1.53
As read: 6.23
